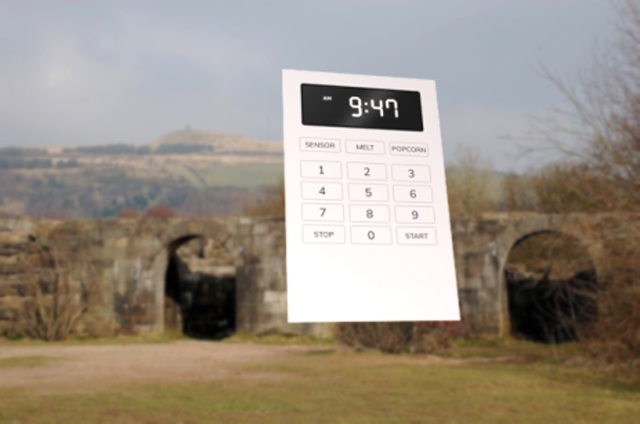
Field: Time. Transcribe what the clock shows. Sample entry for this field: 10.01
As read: 9.47
